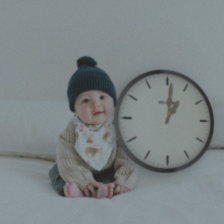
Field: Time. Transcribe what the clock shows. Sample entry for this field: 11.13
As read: 1.01
